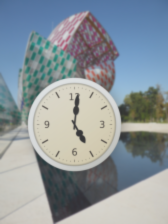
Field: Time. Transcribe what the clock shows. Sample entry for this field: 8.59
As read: 5.01
